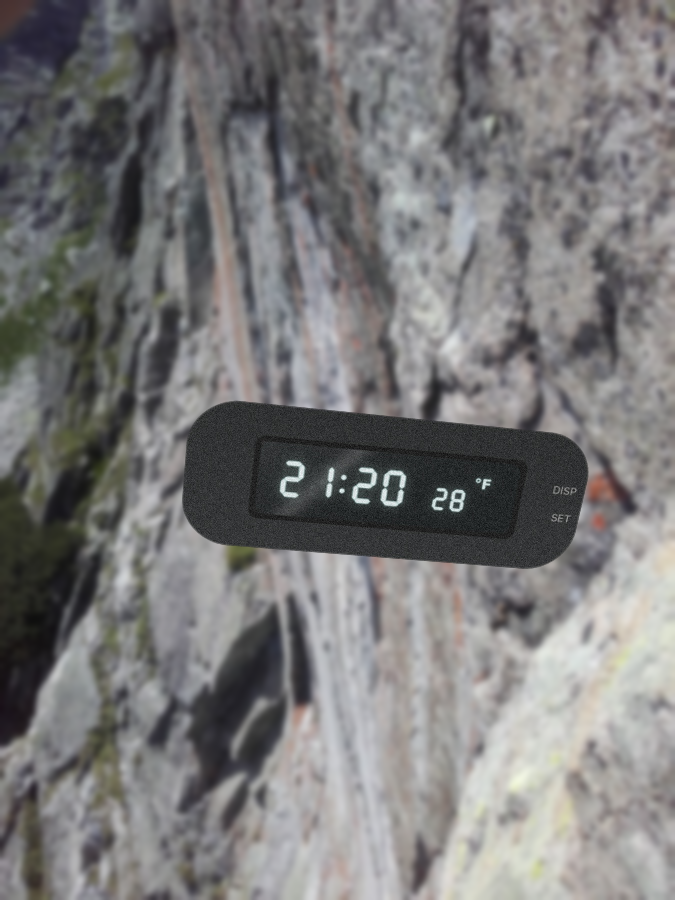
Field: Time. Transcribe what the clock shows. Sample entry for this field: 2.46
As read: 21.20
